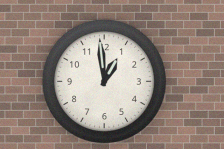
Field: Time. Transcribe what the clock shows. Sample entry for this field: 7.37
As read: 12.59
